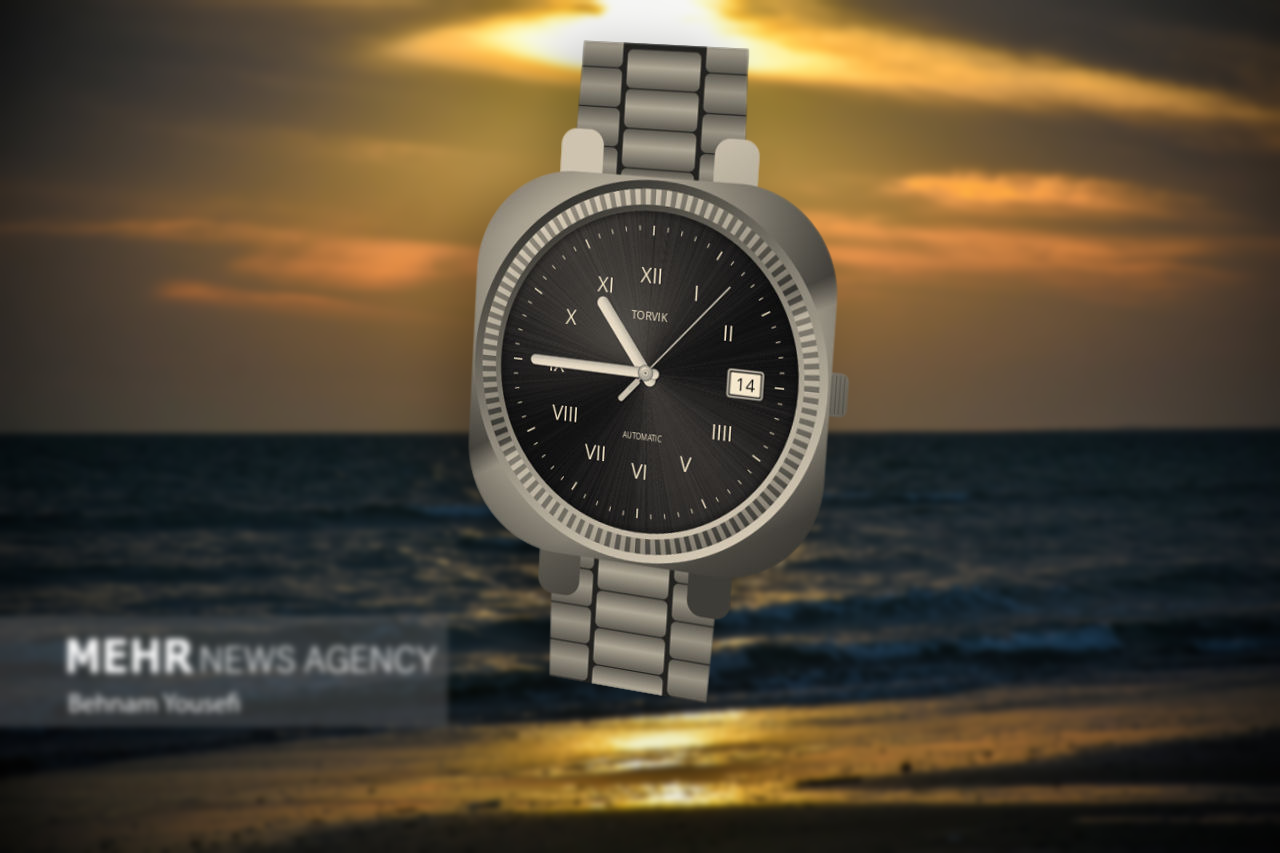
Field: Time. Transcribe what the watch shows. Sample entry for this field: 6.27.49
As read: 10.45.07
